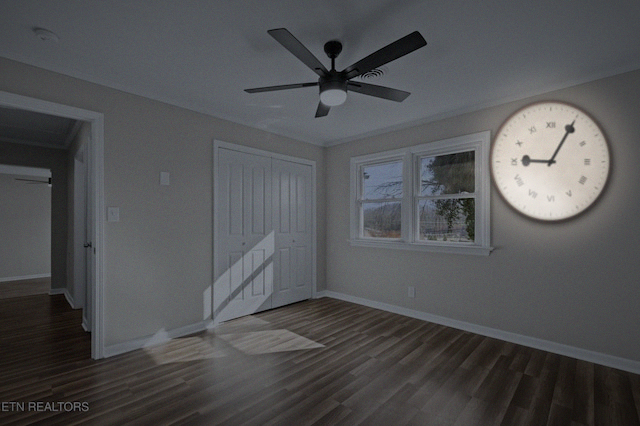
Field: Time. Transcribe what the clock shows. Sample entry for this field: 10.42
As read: 9.05
